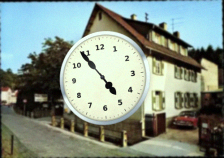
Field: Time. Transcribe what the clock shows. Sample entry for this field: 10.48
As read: 4.54
